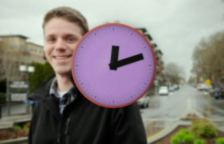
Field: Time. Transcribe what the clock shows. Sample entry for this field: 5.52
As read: 12.12
